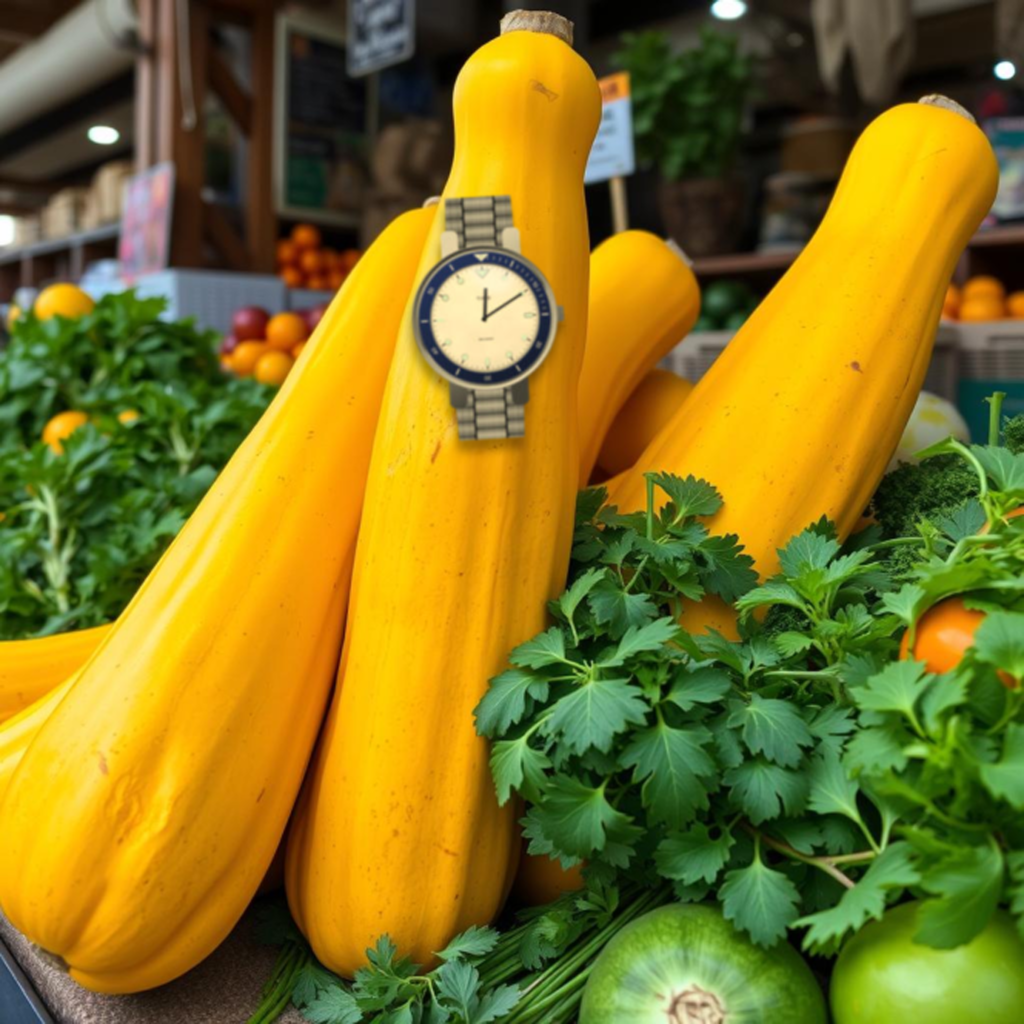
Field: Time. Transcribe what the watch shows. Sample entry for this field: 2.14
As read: 12.10
